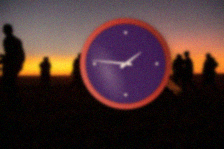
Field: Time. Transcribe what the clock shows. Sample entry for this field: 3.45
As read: 1.46
